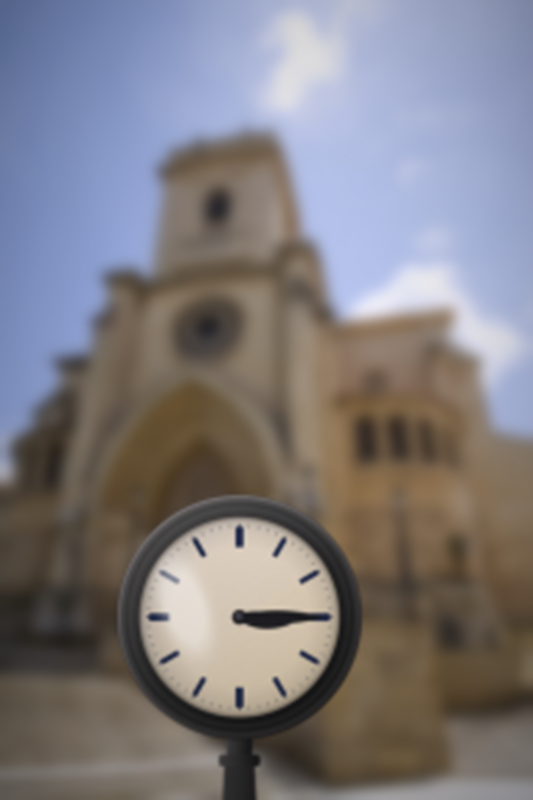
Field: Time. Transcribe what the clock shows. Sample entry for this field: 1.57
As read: 3.15
